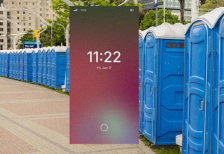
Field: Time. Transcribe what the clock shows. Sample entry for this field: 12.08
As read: 11.22
